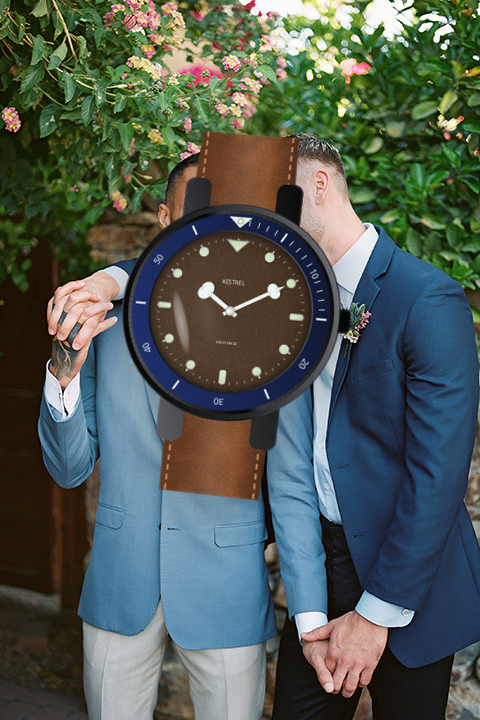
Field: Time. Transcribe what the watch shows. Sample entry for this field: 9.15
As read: 10.10
